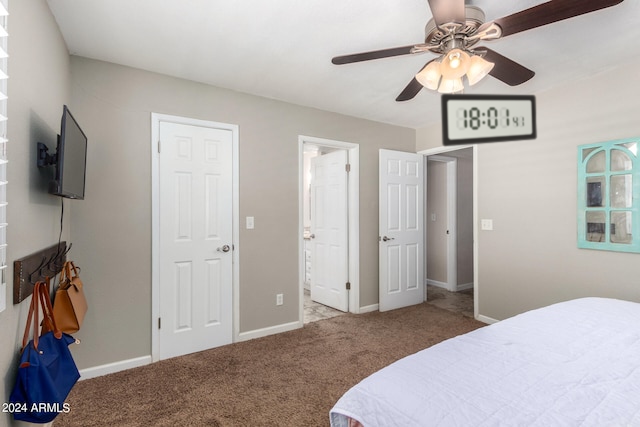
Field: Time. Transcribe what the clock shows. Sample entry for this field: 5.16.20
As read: 18.01.41
